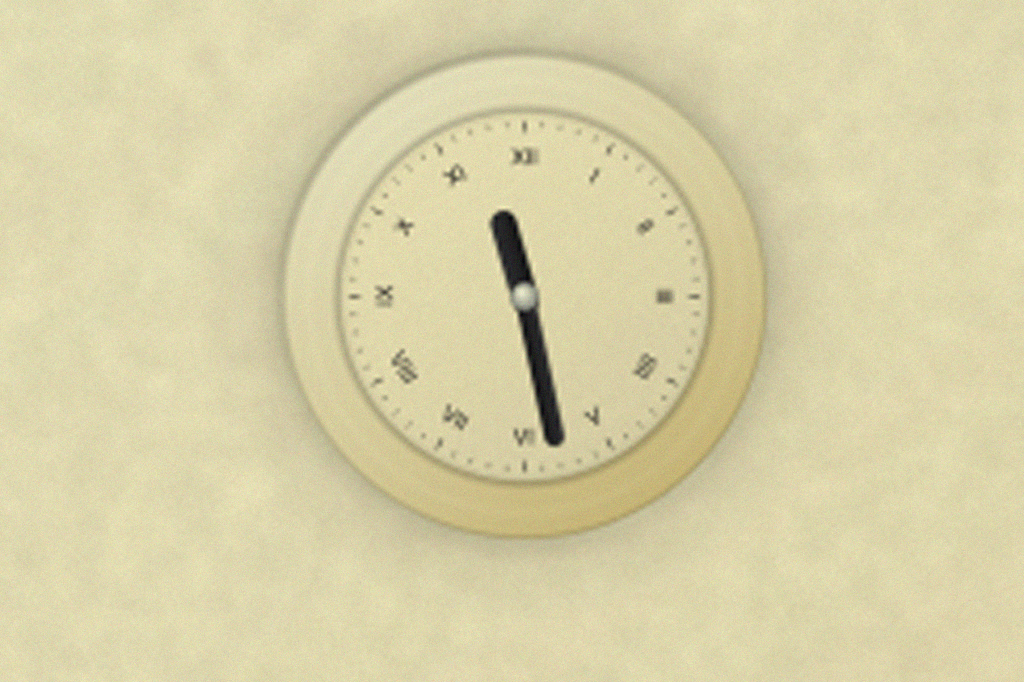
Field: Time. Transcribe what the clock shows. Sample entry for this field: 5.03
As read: 11.28
